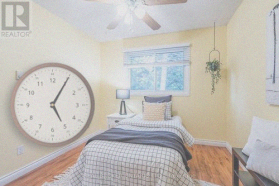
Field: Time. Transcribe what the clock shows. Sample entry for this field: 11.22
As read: 5.05
